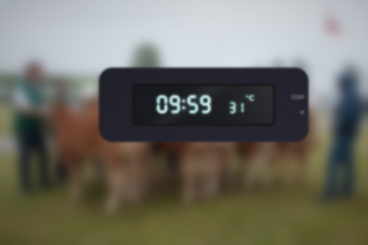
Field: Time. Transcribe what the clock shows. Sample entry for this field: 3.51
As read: 9.59
